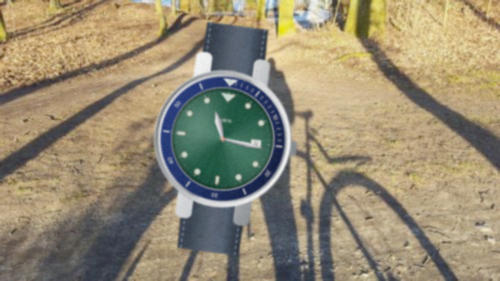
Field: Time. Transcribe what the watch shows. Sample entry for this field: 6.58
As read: 11.16
